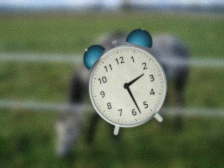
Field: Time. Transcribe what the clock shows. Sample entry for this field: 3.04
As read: 2.28
